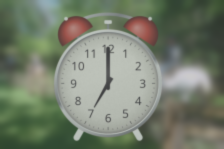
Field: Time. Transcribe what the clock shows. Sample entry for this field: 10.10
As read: 7.00
